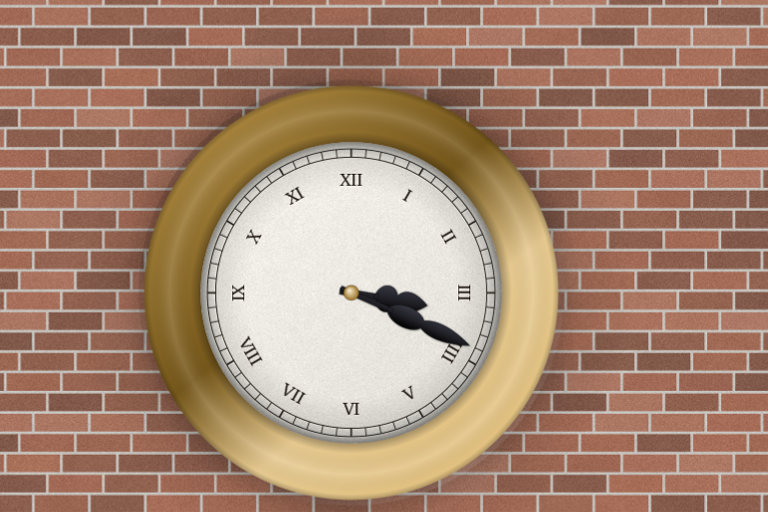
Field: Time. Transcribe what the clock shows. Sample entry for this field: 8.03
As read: 3.19
